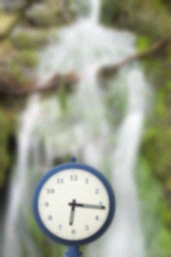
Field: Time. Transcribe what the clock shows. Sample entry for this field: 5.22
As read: 6.16
